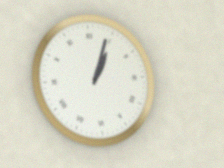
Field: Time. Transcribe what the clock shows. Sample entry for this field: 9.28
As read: 1.04
